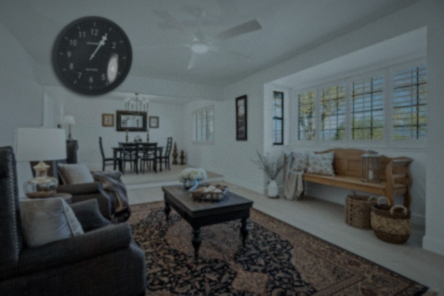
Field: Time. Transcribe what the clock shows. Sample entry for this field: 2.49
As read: 1.05
